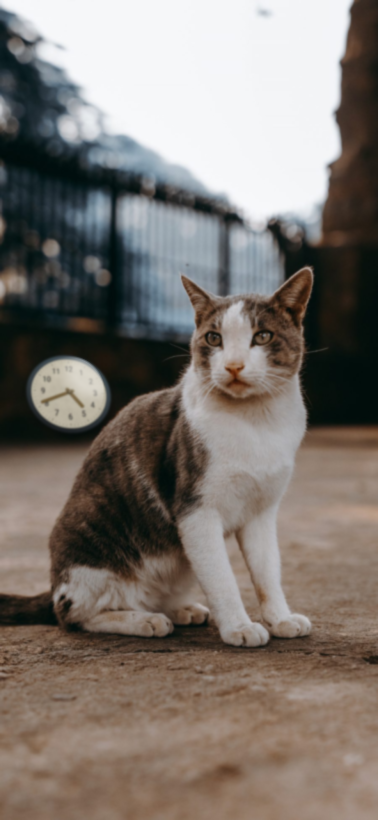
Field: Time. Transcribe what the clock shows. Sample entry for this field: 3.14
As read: 4.41
